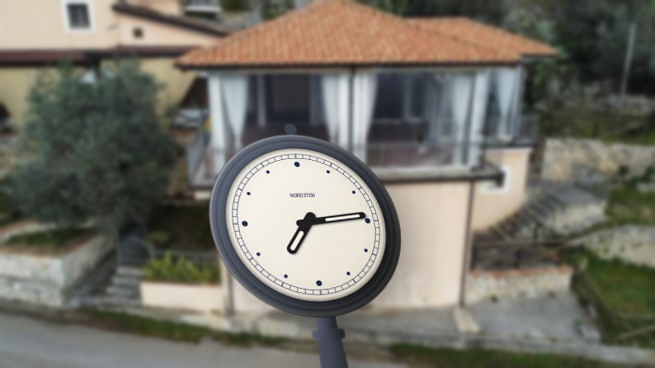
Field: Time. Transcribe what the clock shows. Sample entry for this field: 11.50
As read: 7.14
